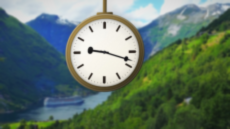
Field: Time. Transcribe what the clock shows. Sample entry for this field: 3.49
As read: 9.18
